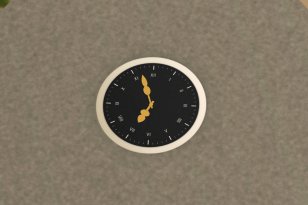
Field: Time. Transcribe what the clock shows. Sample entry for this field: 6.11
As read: 6.57
